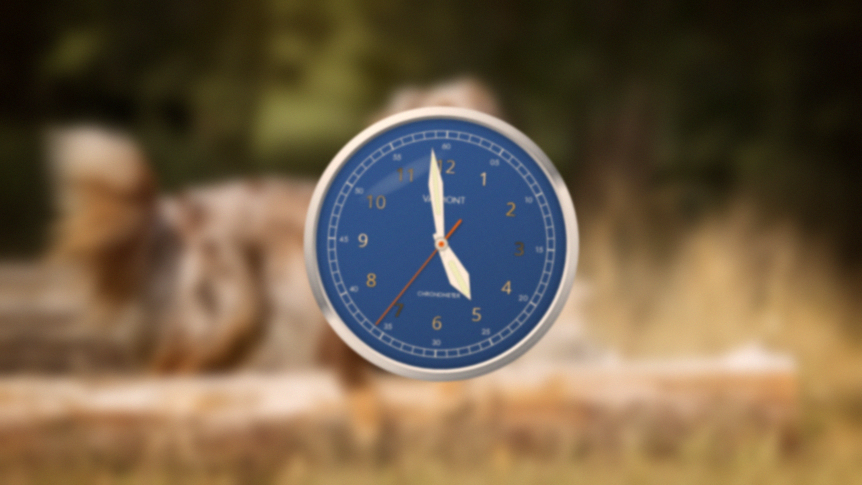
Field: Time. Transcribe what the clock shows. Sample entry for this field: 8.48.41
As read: 4.58.36
